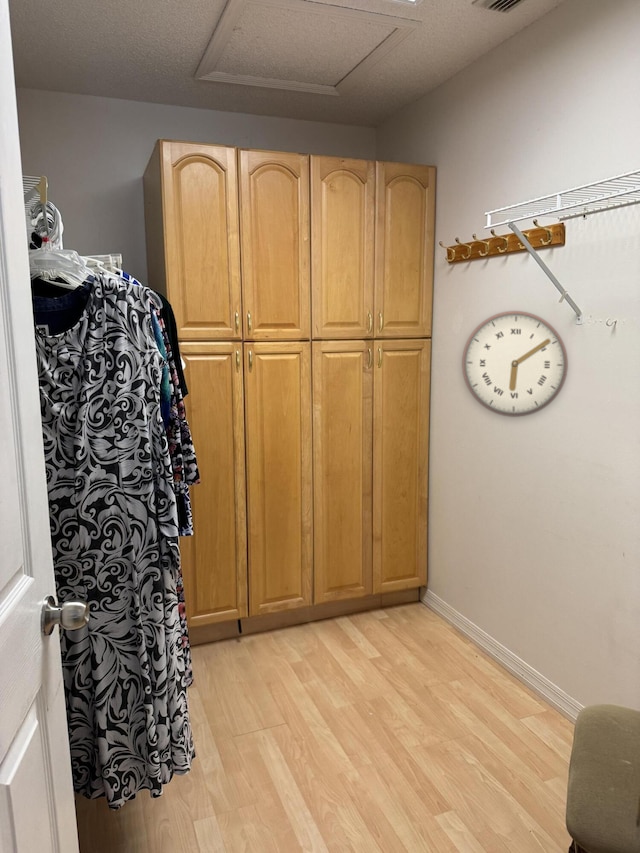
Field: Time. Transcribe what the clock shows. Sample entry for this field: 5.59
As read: 6.09
